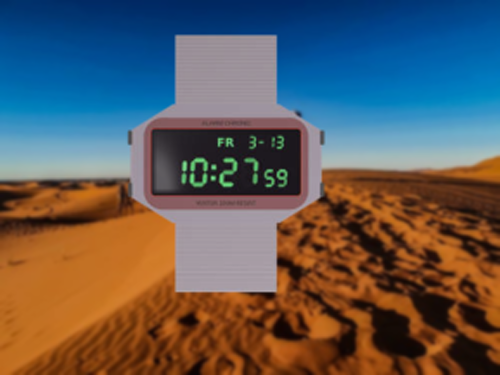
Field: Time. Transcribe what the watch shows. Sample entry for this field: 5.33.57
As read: 10.27.59
